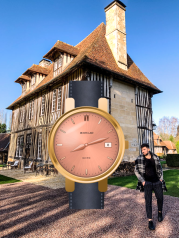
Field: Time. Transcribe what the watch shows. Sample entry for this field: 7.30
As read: 8.12
